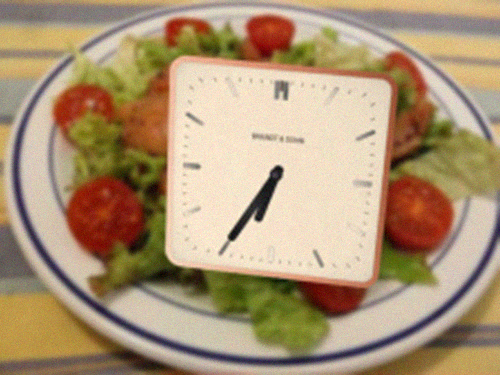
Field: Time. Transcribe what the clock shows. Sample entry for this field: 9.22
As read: 6.35
